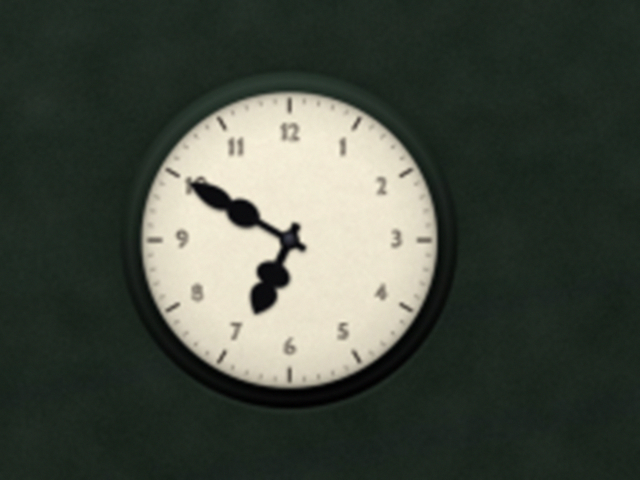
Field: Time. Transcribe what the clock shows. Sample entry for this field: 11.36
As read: 6.50
